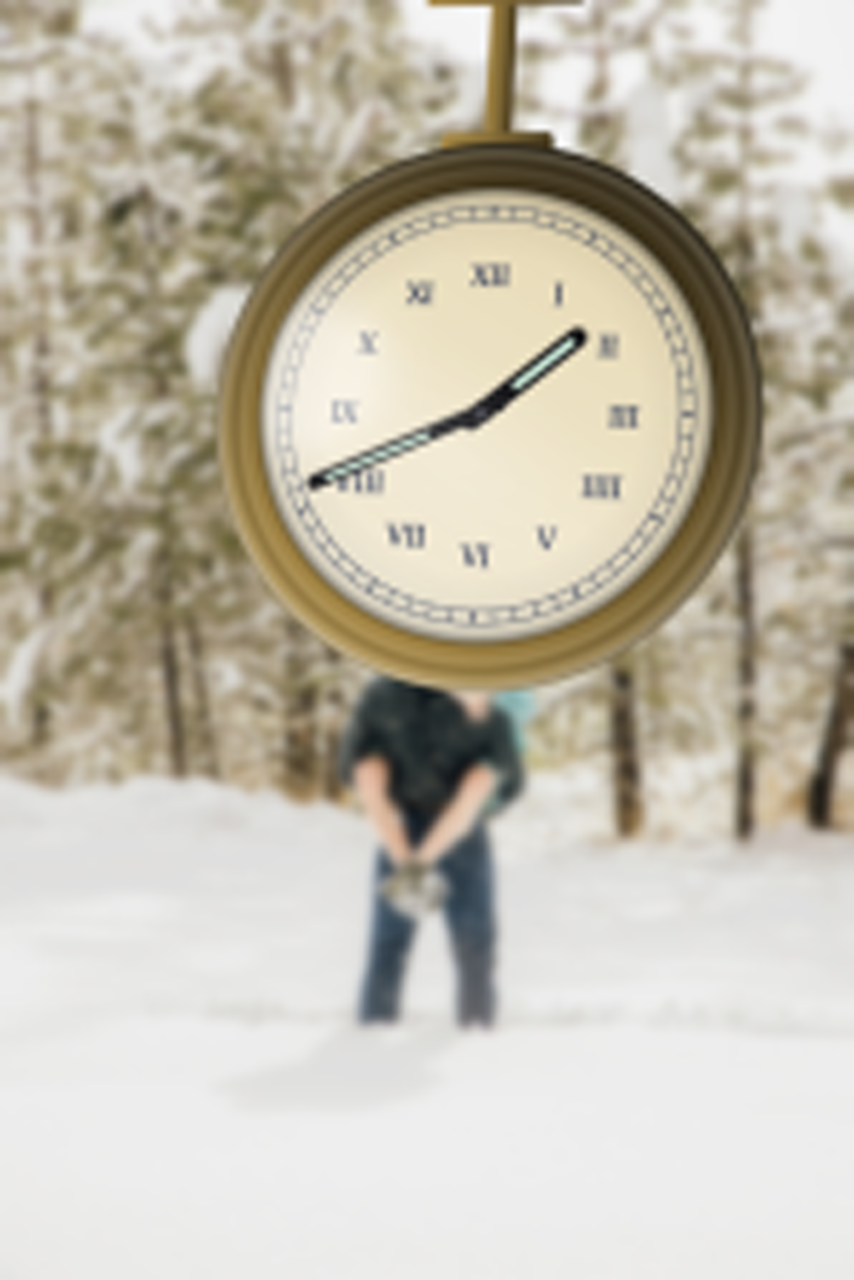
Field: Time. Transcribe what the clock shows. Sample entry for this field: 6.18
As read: 1.41
